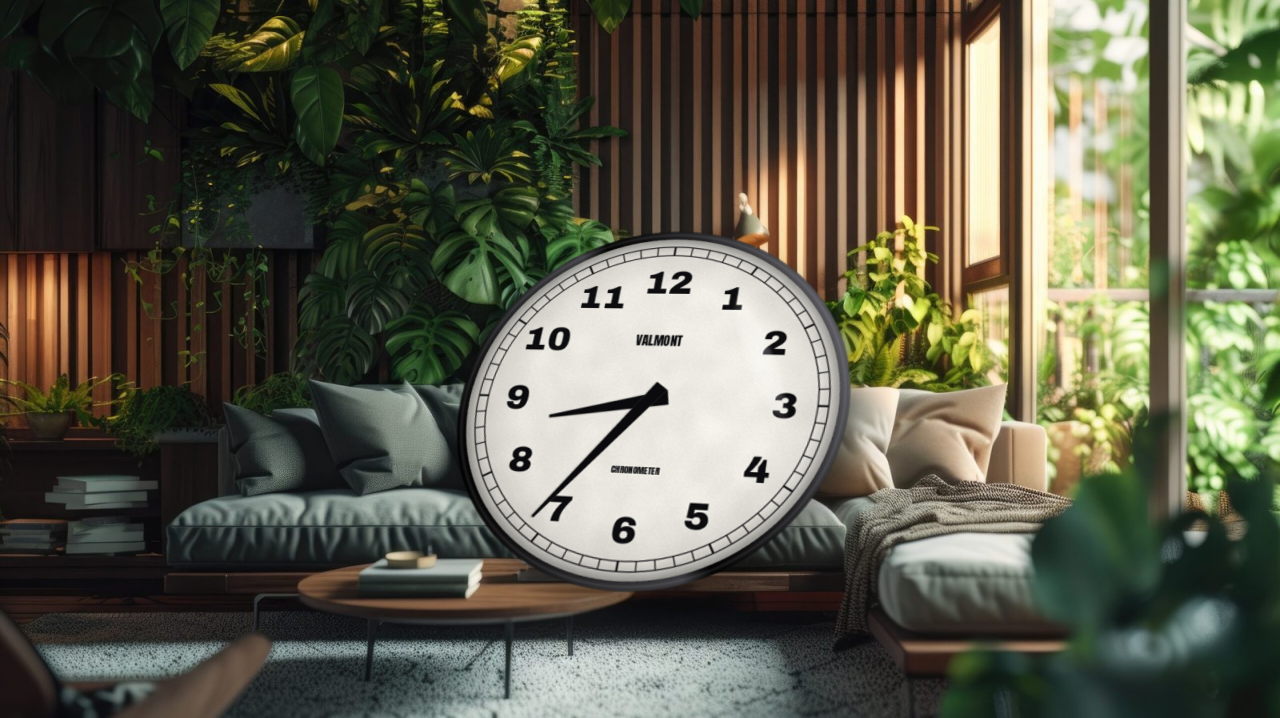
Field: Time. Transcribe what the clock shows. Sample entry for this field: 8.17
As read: 8.36
